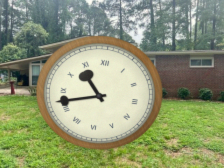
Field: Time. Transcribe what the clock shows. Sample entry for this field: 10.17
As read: 10.42
